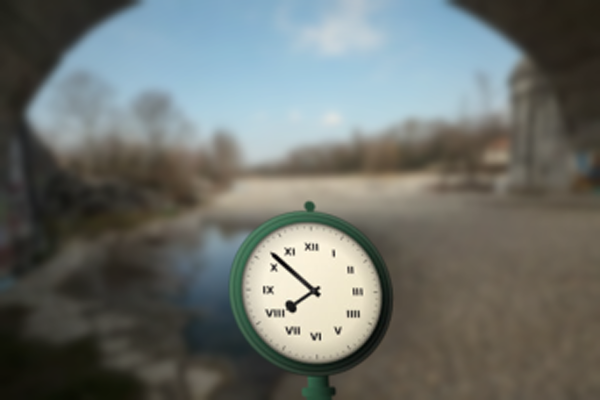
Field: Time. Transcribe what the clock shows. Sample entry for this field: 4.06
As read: 7.52
